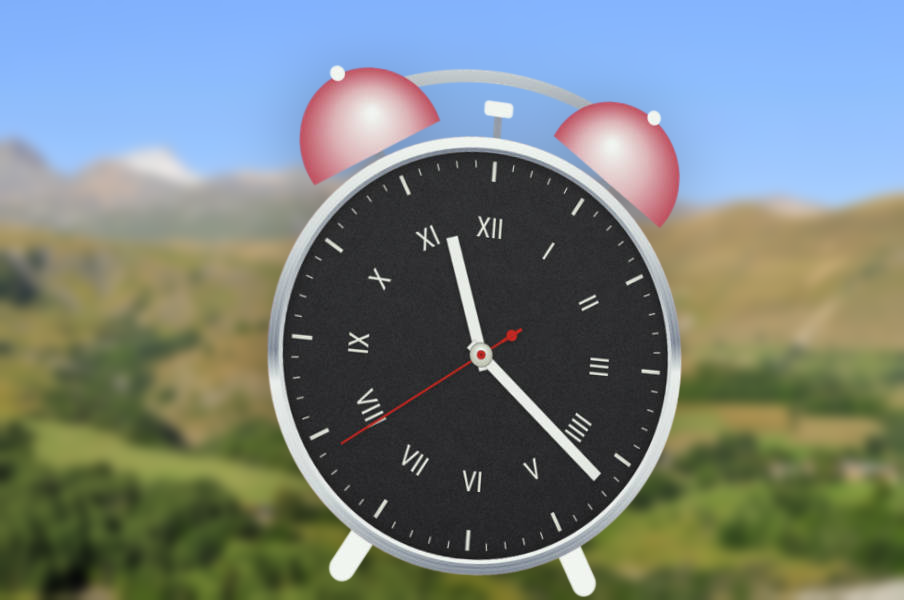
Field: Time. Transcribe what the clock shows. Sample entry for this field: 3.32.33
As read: 11.21.39
